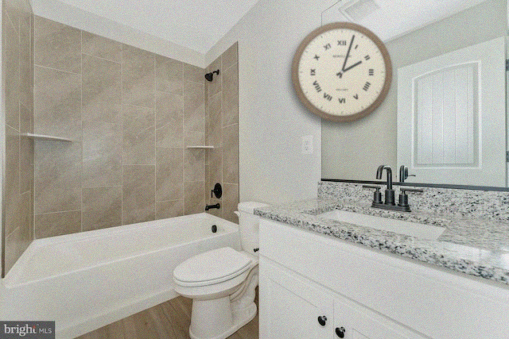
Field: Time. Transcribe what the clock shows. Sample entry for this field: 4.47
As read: 2.03
